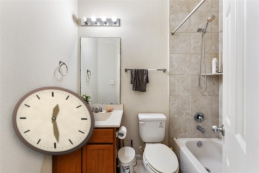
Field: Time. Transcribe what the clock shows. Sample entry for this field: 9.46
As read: 12.29
